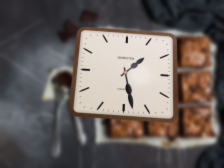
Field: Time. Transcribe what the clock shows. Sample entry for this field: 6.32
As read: 1.28
